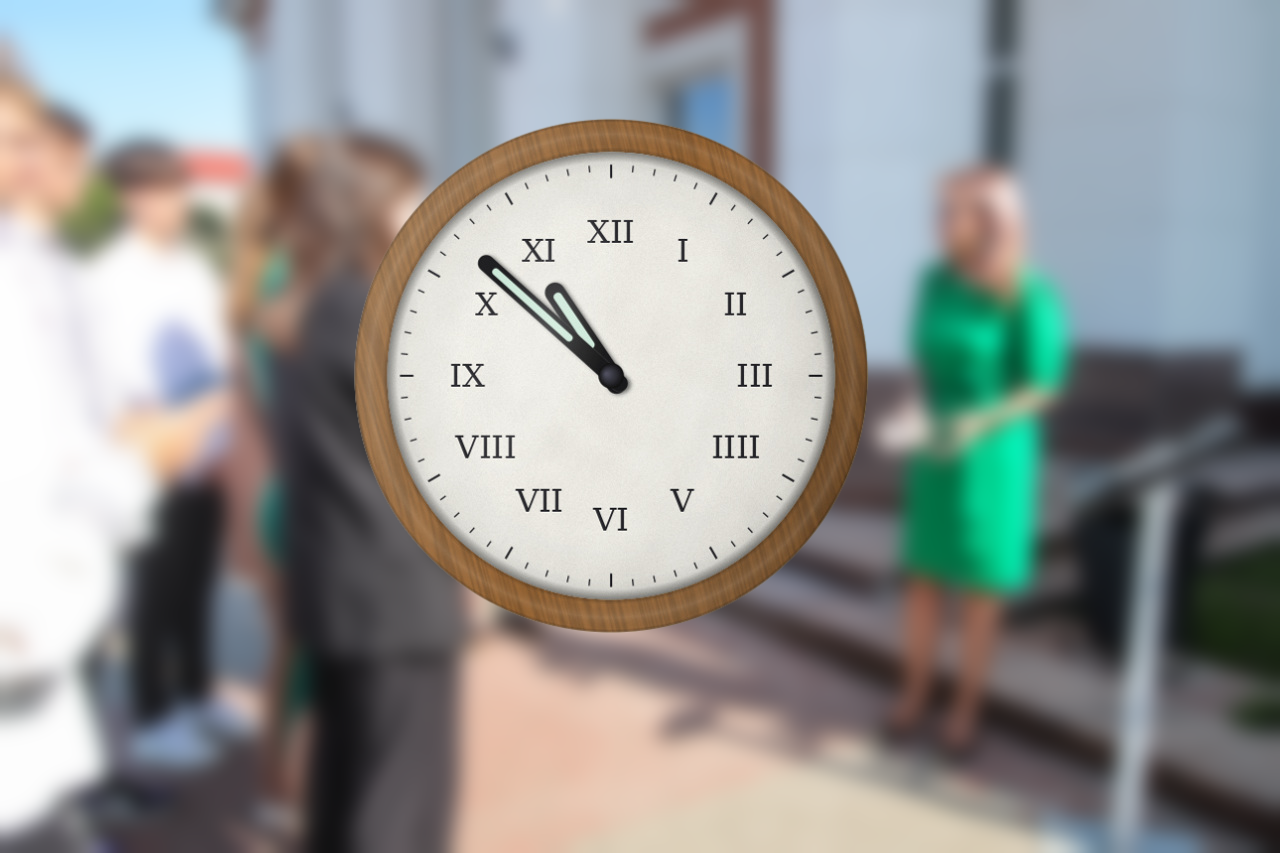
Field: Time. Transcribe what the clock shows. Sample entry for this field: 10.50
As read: 10.52
